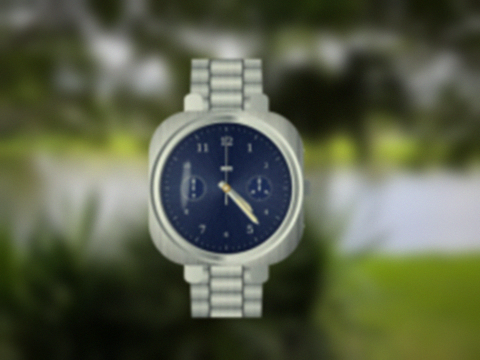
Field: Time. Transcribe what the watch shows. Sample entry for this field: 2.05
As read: 4.23
